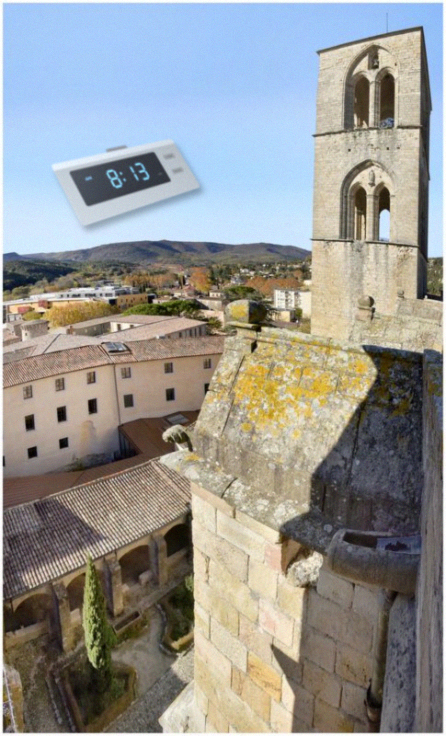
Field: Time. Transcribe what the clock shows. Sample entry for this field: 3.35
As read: 8.13
